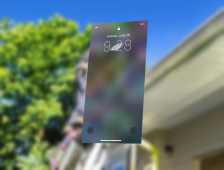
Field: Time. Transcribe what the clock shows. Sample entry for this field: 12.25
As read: 9.28
